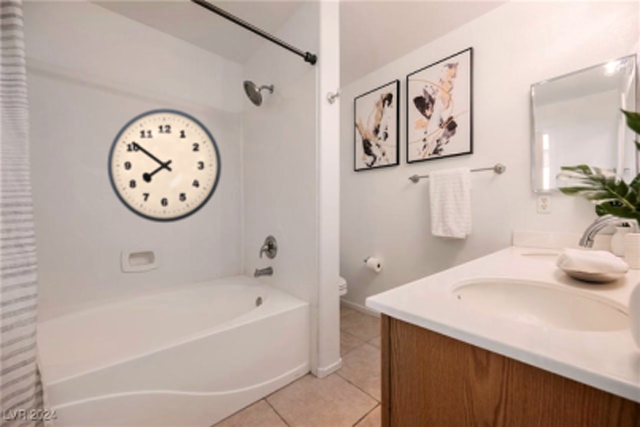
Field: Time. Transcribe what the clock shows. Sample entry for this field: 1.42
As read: 7.51
